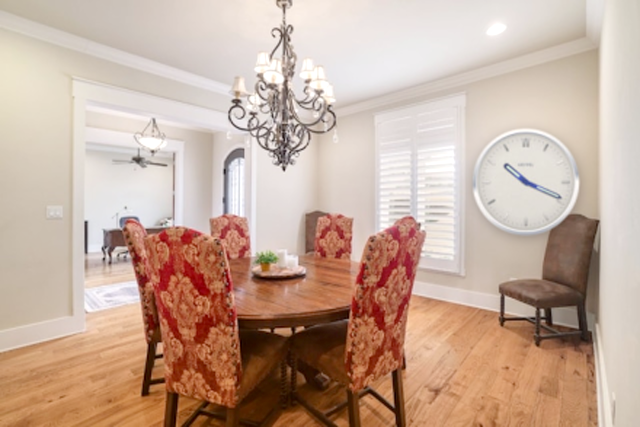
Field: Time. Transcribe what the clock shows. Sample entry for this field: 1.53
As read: 10.19
